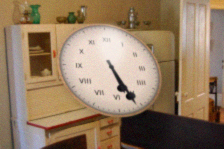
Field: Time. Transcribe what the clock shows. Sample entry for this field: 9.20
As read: 5.26
